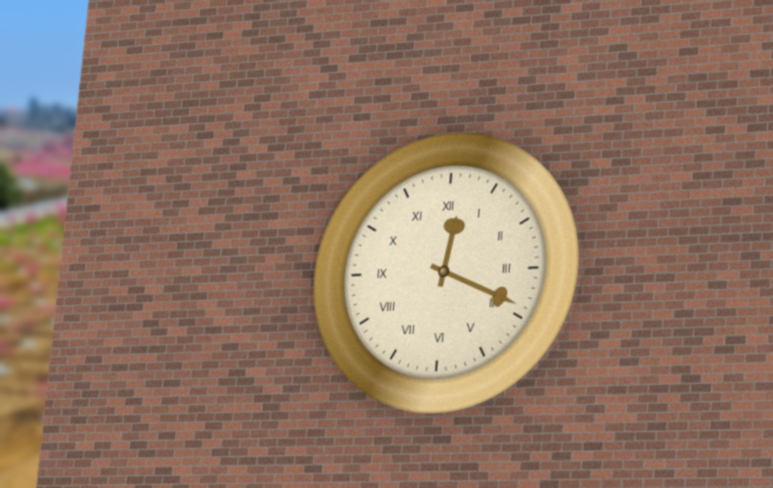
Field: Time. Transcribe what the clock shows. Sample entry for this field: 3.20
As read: 12.19
